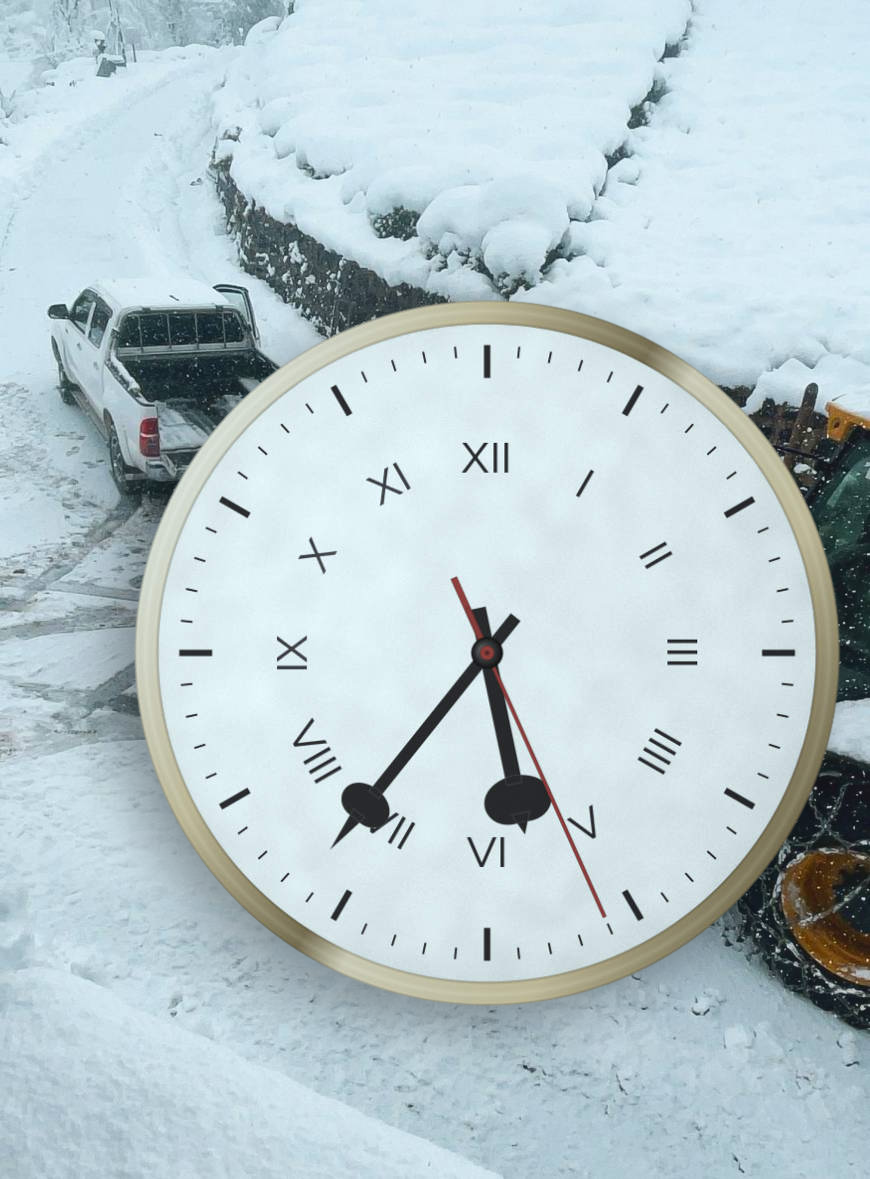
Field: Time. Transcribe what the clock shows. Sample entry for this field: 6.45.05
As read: 5.36.26
